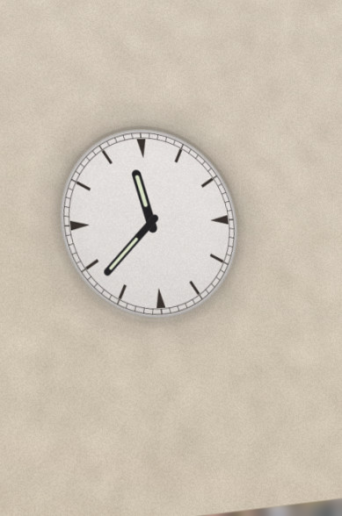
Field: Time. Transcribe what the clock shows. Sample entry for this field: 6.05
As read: 11.38
